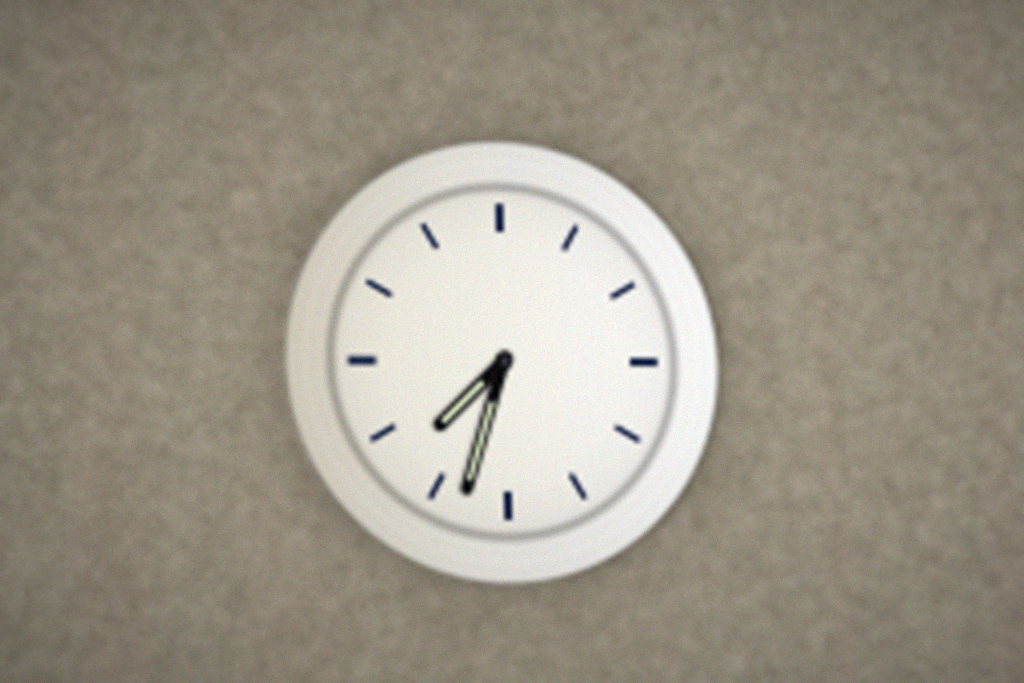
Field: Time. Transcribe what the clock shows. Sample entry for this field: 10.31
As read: 7.33
